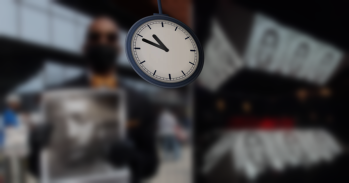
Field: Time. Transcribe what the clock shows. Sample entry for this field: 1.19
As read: 10.49
